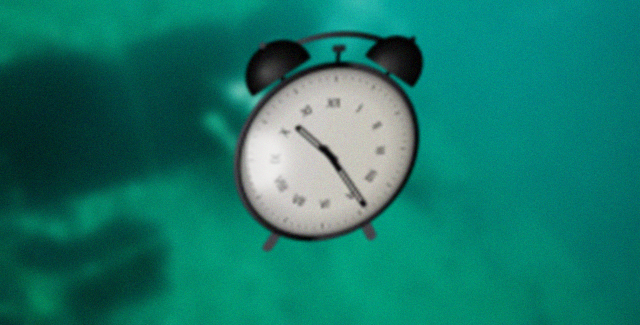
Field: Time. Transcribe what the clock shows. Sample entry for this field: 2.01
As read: 10.24
